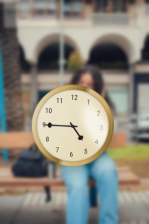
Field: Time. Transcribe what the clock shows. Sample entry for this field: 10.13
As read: 4.45
